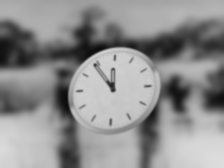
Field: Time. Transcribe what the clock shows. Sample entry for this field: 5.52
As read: 11.54
